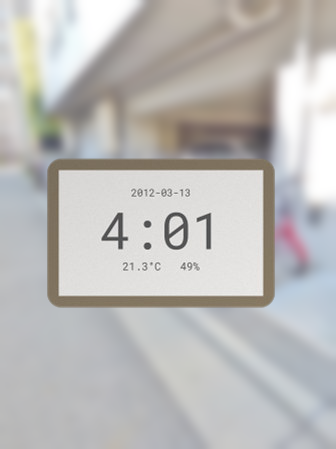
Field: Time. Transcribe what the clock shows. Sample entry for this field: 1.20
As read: 4.01
